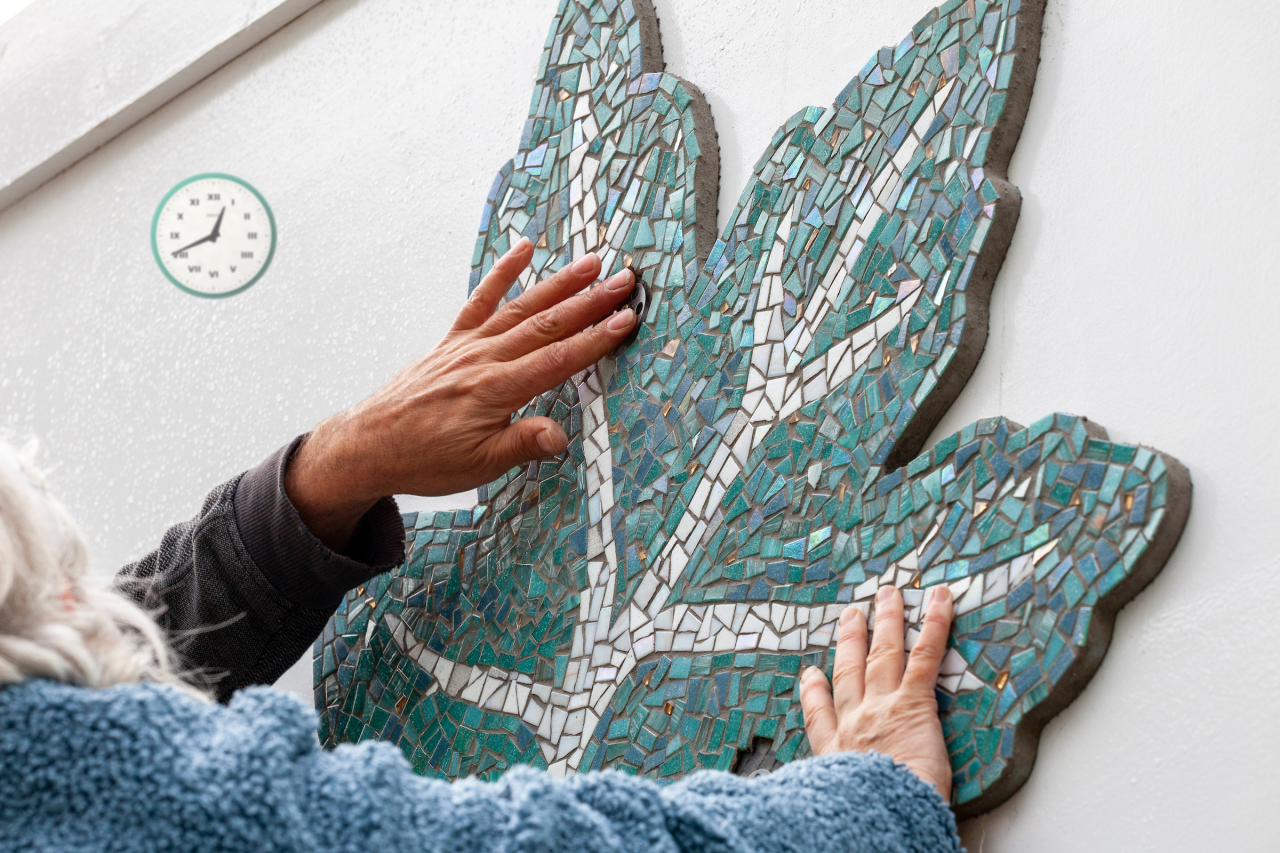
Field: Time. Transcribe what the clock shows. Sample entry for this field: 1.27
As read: 12.41
